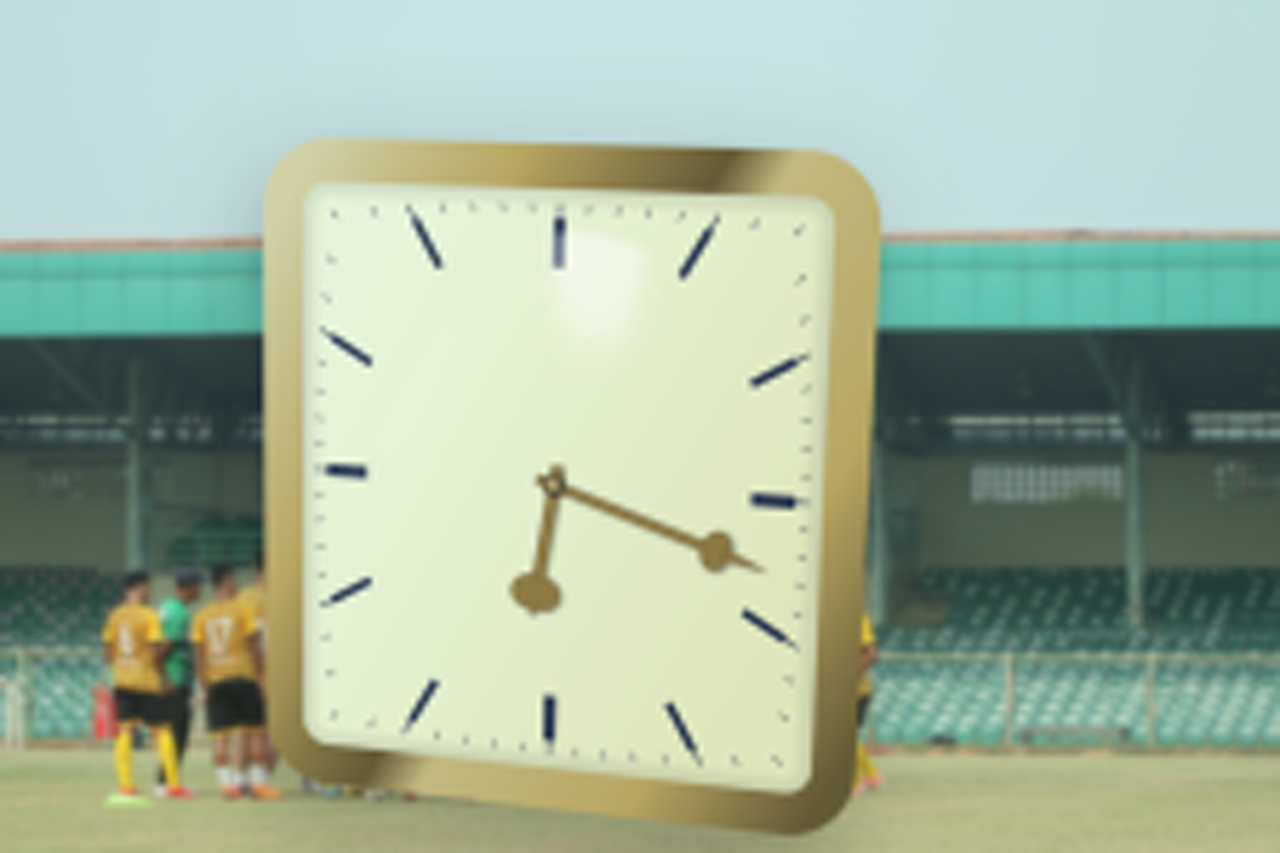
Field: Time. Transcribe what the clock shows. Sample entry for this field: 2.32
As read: 6.18
